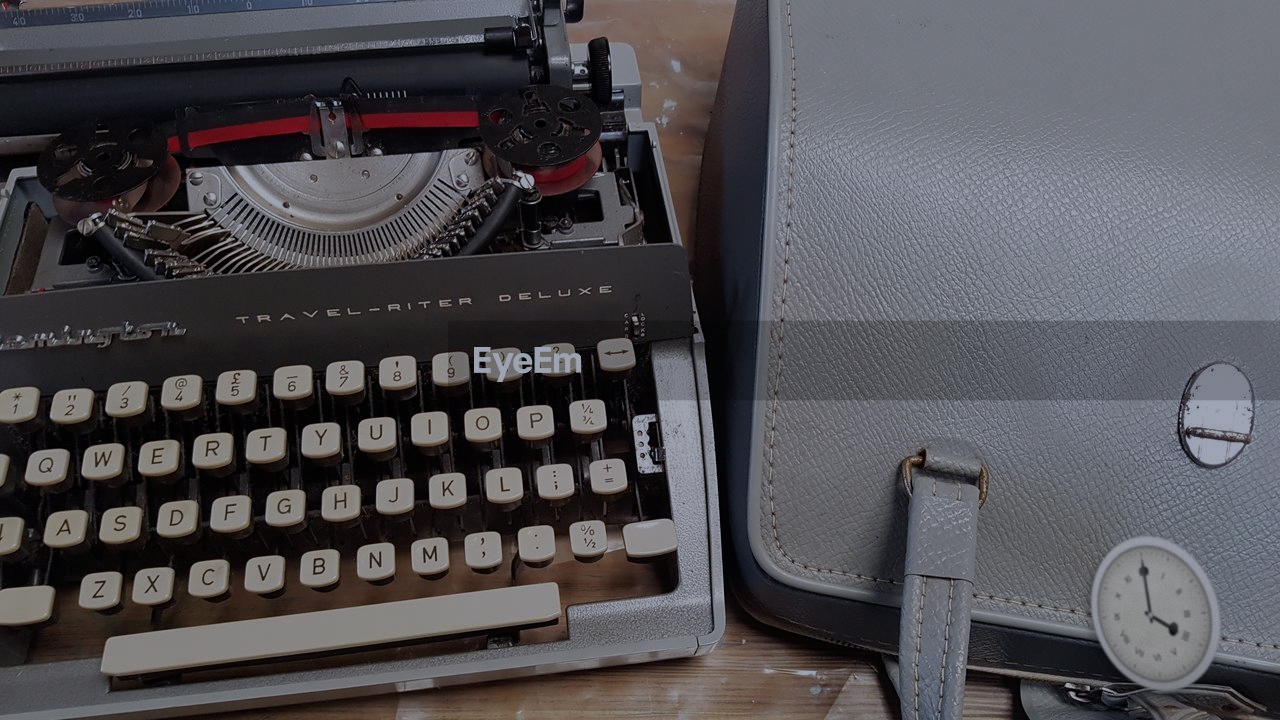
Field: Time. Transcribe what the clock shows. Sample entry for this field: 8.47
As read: 4.00
